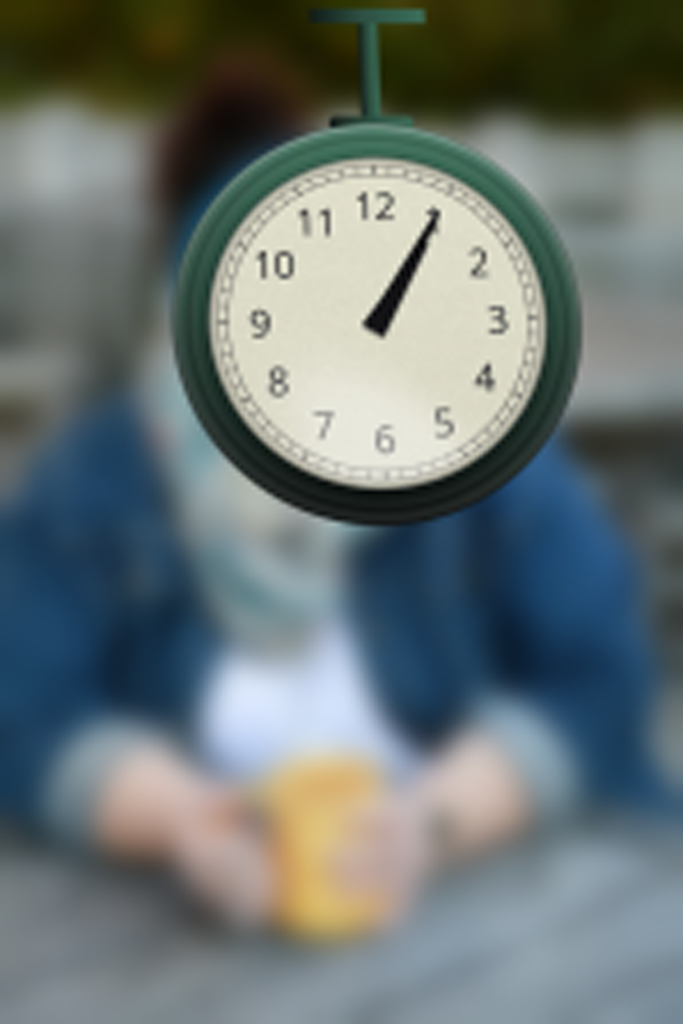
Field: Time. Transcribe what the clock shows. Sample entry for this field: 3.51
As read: 1.05
